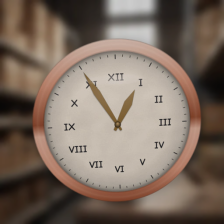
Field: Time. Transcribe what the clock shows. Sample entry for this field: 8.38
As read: 12.55
